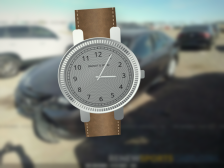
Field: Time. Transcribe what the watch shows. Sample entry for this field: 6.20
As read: 3.05
